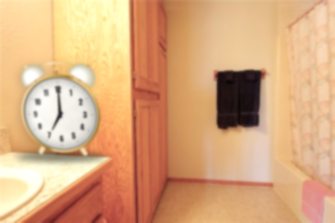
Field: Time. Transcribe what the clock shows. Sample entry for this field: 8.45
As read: 7.00
